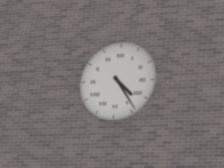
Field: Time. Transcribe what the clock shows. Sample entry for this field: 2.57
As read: 4.24
